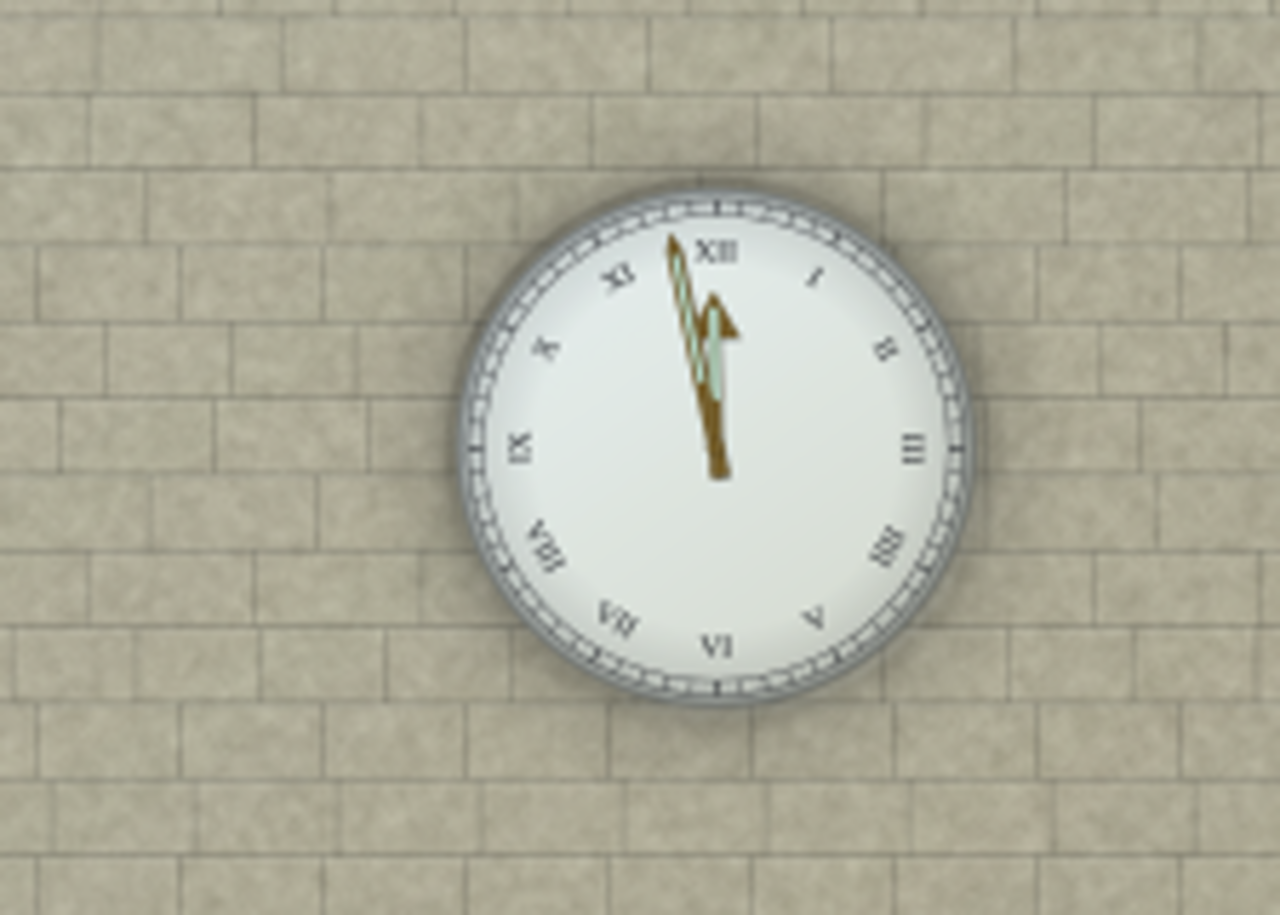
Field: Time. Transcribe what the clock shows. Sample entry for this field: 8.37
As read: 11.58
